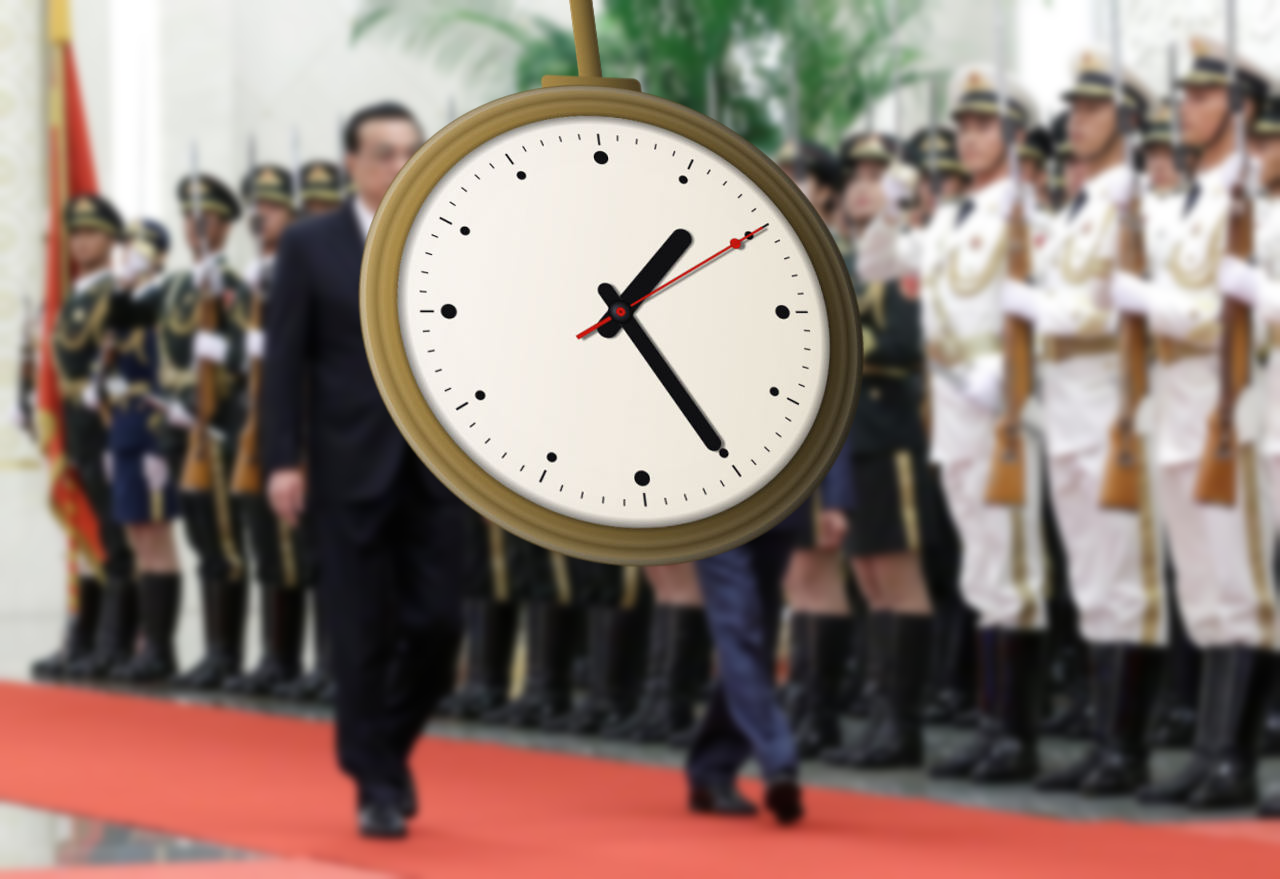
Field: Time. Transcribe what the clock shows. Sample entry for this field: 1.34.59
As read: 1.25.10
